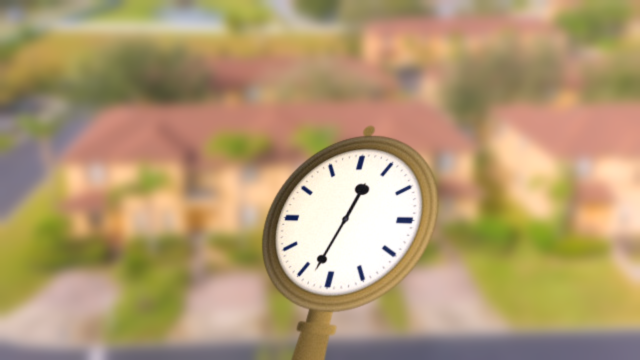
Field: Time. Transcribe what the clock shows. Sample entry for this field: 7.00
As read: 12.33
